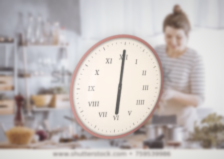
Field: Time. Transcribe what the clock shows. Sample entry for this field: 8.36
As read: 6.00
